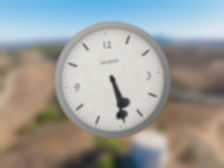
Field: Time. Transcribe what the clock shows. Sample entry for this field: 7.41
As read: 5.29
